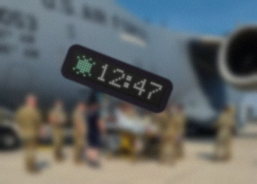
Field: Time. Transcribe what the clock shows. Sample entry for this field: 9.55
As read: 12.47
